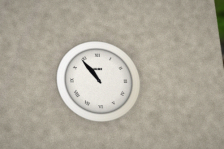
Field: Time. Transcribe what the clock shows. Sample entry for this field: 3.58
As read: 10.54
